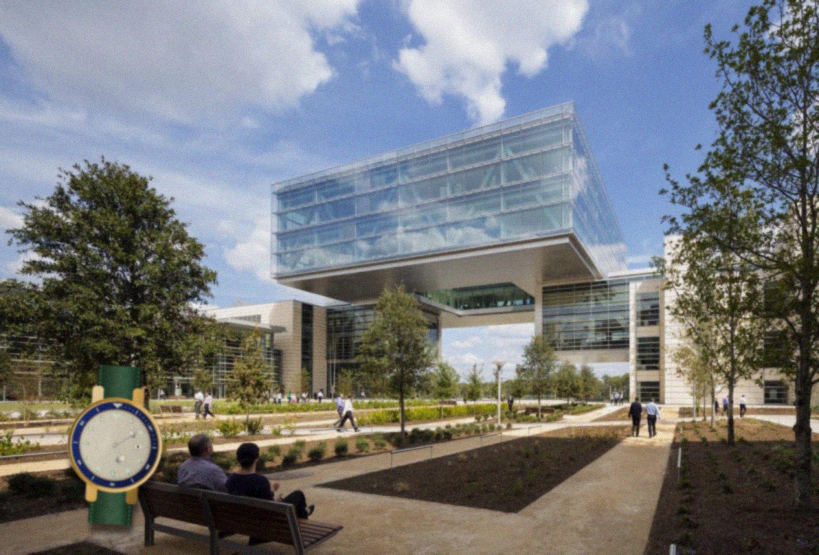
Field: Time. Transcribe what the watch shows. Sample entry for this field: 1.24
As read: 5.09
